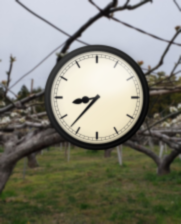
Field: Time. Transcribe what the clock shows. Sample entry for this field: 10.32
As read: 8.37
